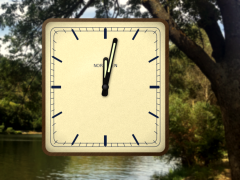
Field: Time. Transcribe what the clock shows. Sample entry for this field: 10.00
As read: 12.02
